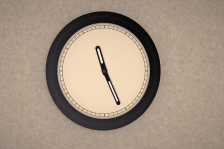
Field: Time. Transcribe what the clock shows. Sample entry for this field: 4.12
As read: 11.26
